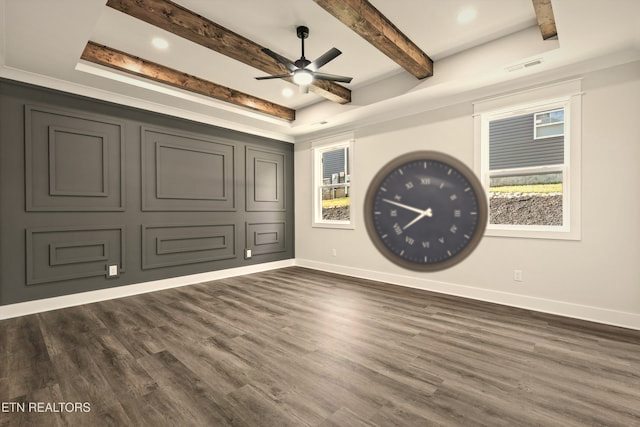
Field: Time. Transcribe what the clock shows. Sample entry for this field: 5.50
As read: 7.48
